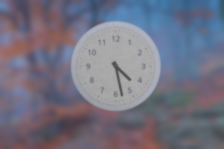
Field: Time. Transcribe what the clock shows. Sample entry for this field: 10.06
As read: 4.28
